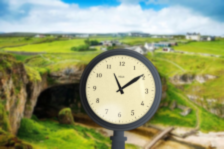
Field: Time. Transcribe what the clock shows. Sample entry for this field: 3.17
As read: 11.09
